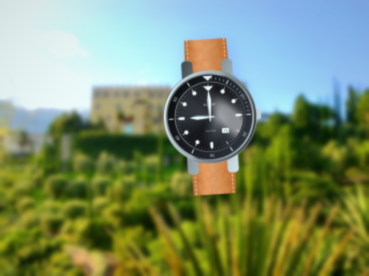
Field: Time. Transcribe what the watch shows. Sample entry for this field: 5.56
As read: 9.00
